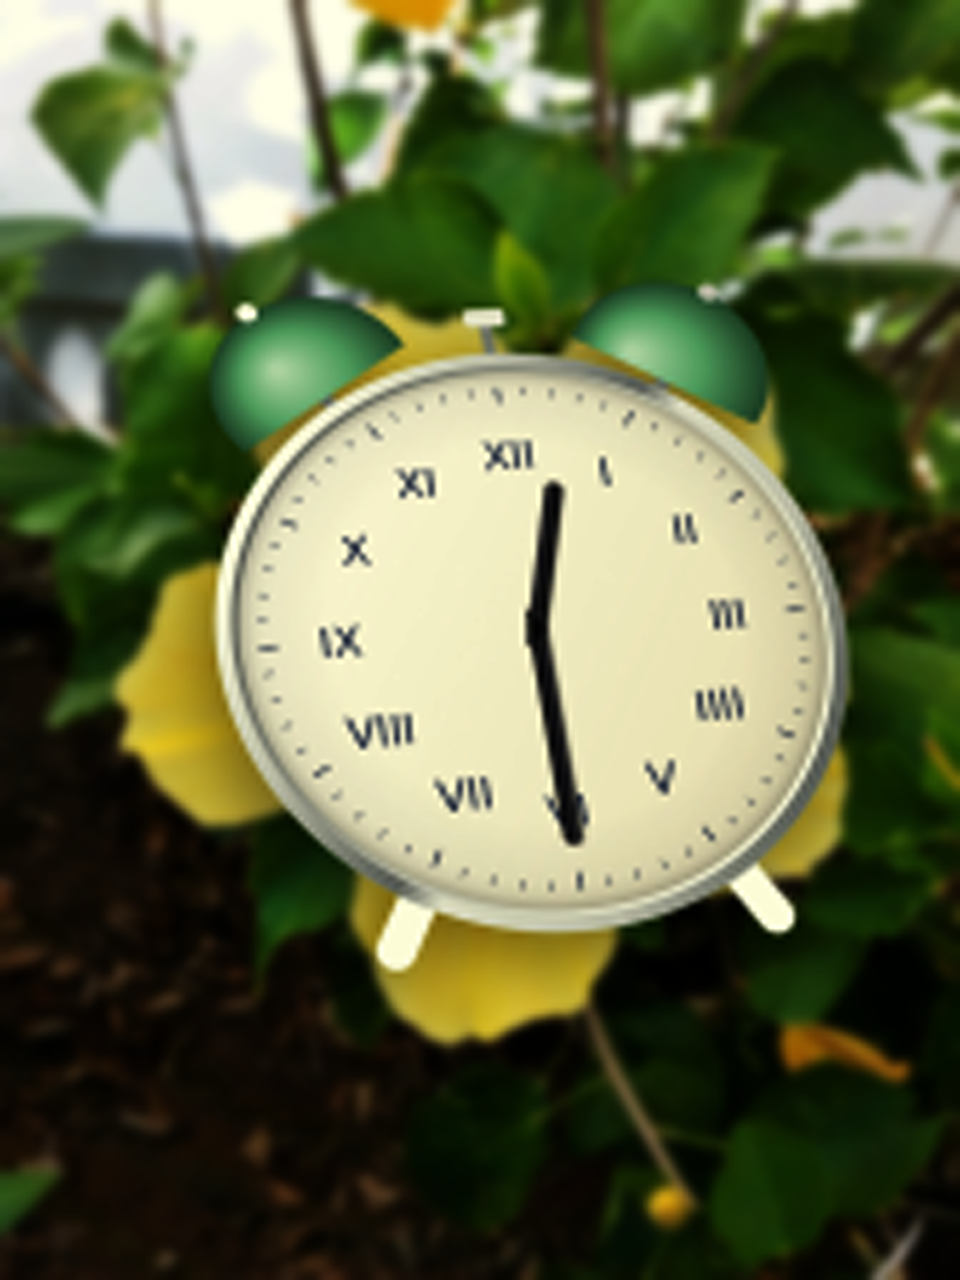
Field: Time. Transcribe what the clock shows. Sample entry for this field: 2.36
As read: 12.30
